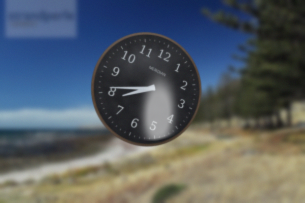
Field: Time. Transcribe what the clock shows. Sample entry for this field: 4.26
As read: 7.41
